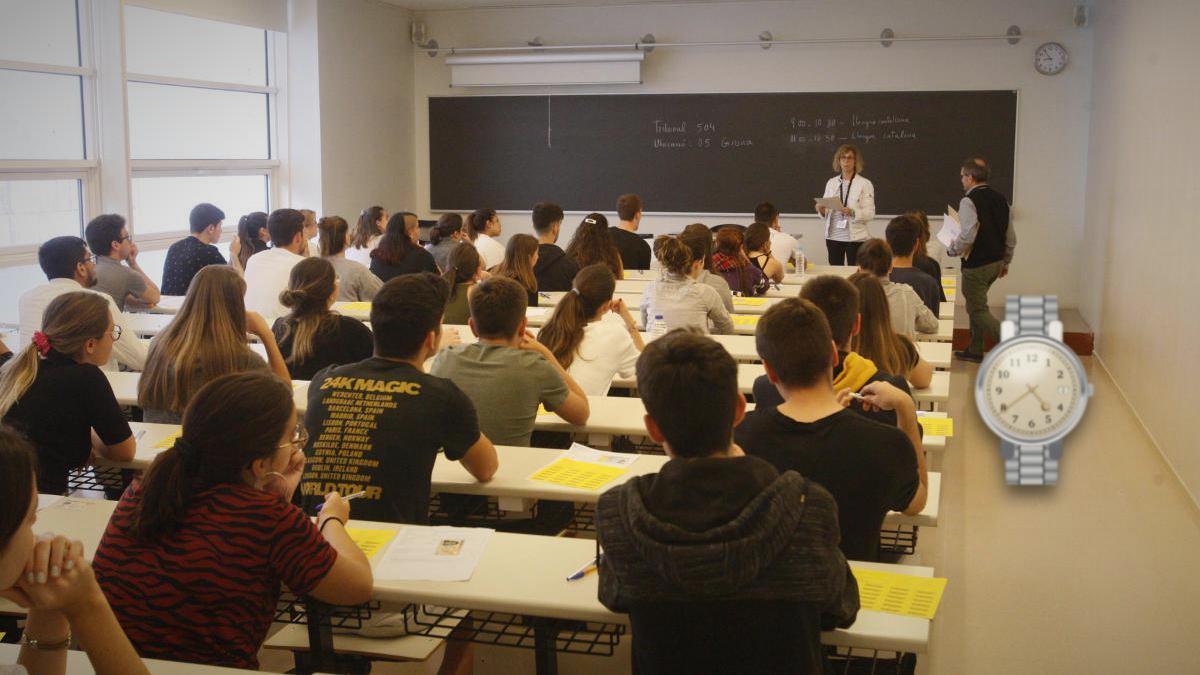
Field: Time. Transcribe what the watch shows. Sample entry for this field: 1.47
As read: 4.39
